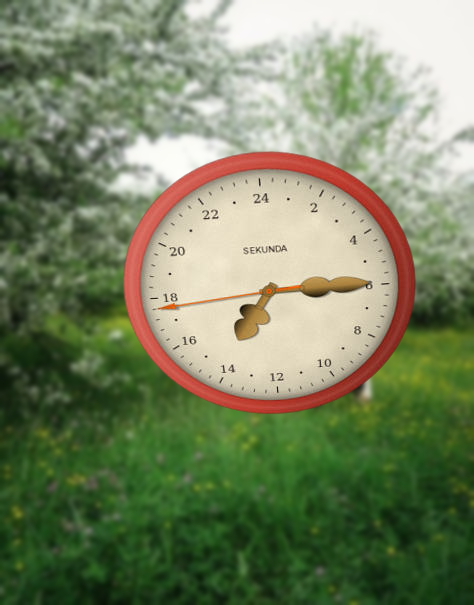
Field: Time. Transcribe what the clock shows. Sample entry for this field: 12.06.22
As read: 14.14.44
